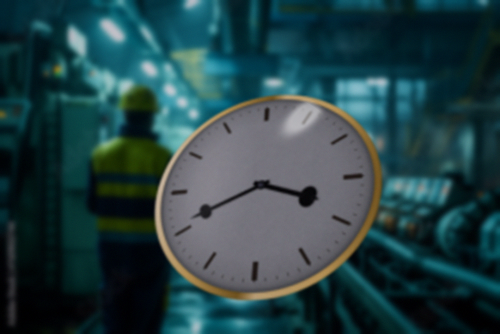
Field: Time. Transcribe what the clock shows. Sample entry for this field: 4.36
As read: 3.41
